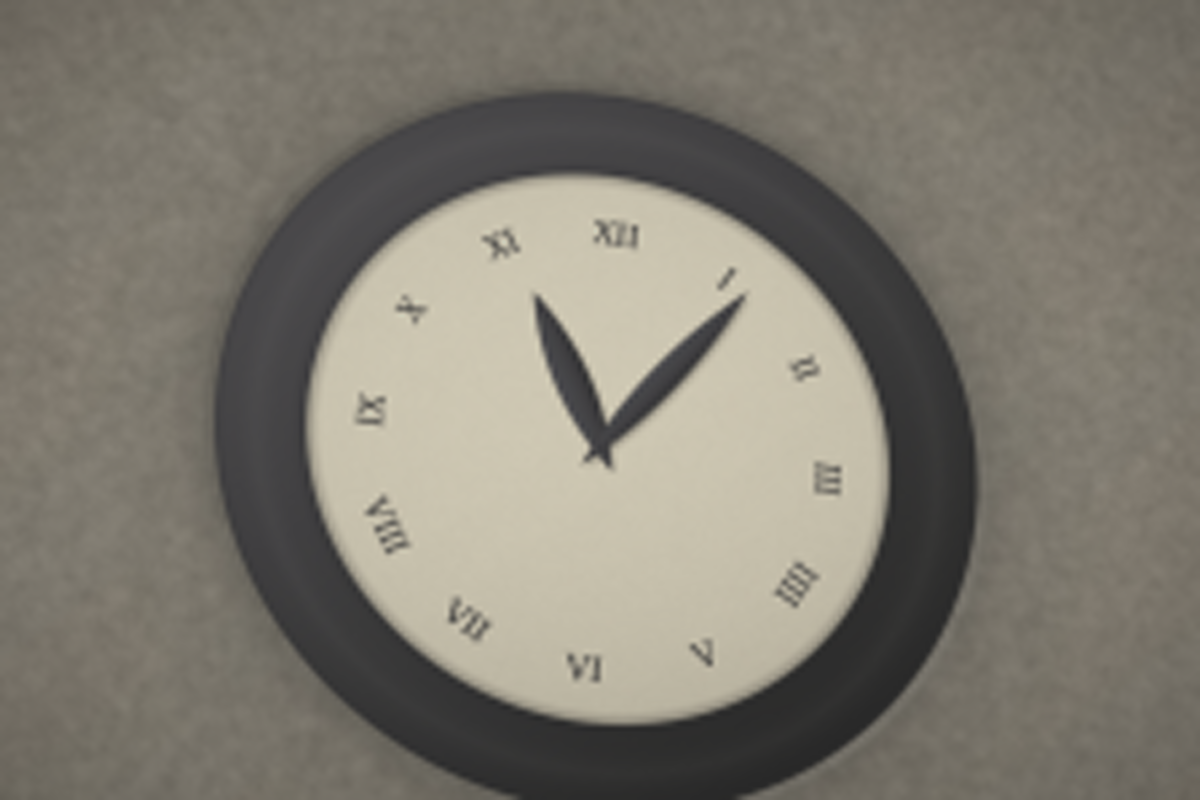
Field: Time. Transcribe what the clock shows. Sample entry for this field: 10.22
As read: 11.06
